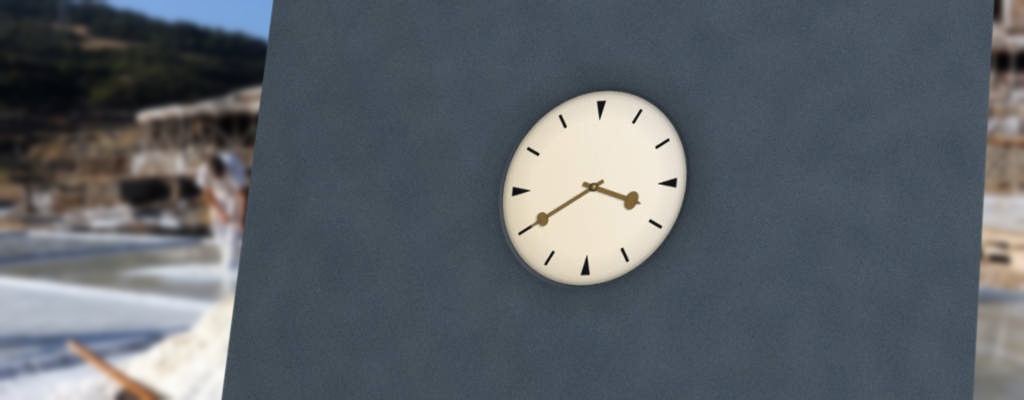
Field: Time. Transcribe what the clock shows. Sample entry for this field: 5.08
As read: 3.40
